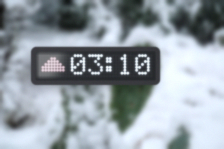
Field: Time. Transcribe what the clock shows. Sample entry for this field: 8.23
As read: 3.10
